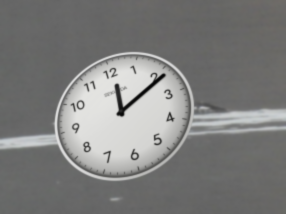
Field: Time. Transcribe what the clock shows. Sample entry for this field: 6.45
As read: 12.11
